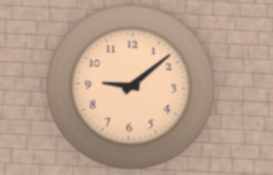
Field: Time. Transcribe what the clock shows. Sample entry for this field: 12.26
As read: 9.08
